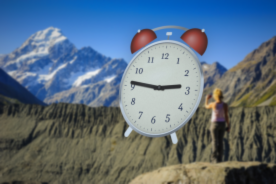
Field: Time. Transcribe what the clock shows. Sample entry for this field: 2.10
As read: 2.46
